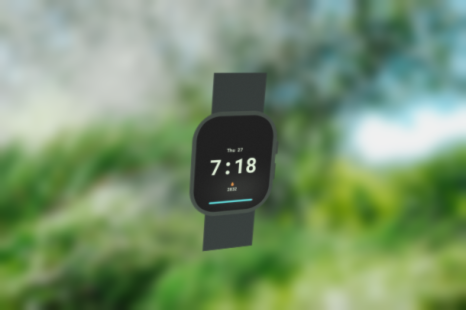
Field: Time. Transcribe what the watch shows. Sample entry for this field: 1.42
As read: 7.18
